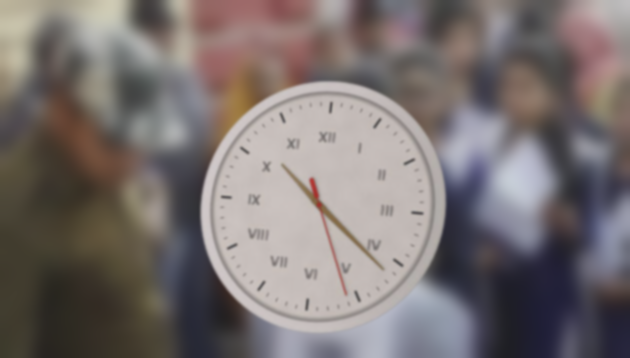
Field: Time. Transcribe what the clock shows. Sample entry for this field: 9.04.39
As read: 10.21.26
